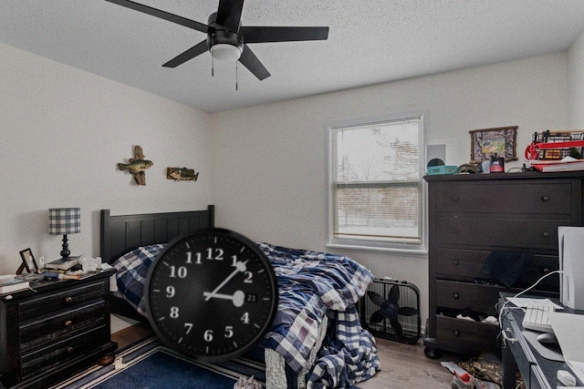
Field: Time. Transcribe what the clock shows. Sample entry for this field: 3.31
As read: 3.07
